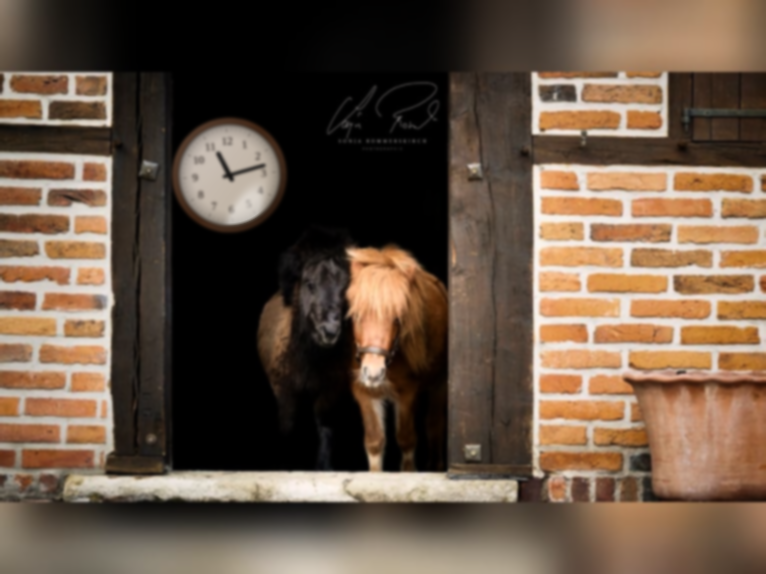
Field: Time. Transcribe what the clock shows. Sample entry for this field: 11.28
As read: 11.13
